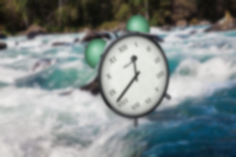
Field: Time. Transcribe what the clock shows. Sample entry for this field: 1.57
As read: 12.42
